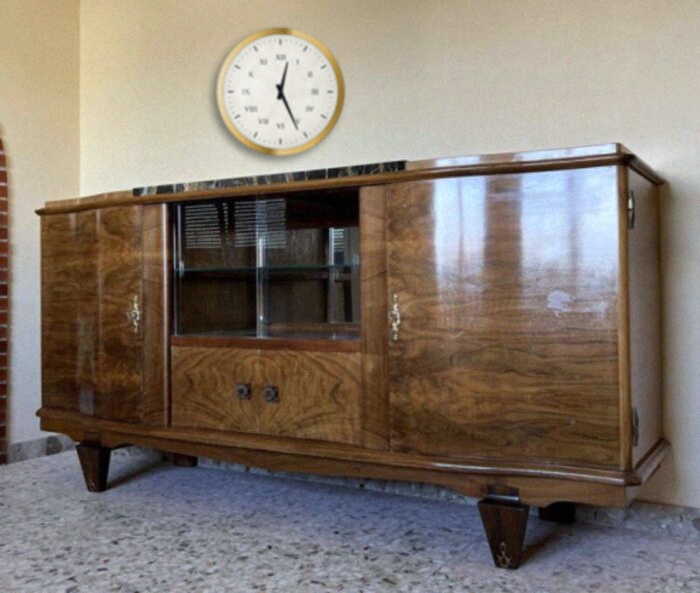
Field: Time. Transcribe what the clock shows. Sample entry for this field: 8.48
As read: 12.26
